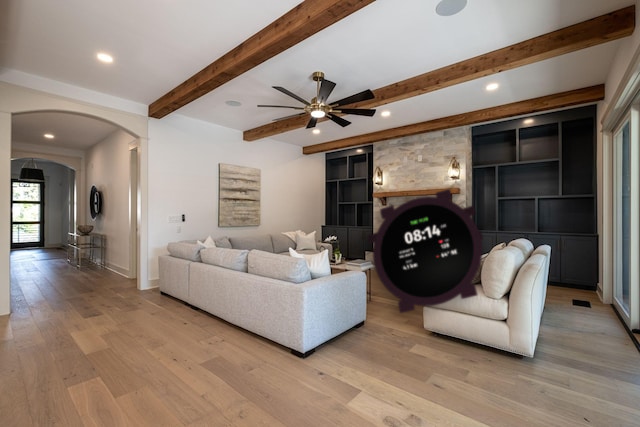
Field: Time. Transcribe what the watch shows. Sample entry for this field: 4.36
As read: 8.14
